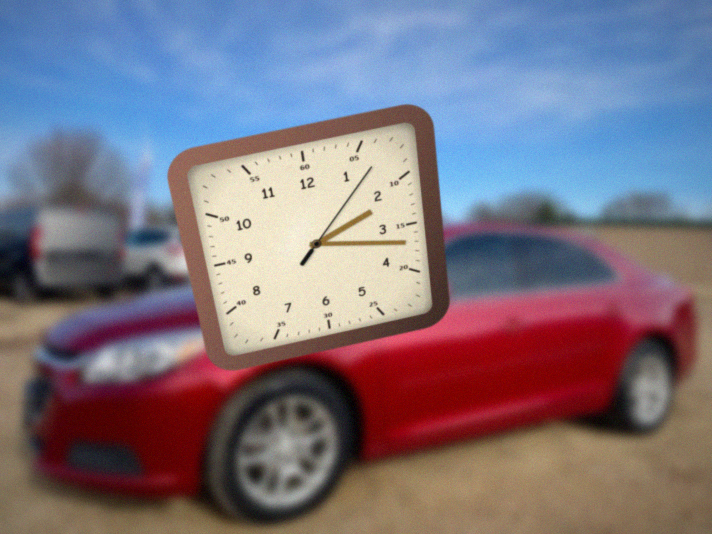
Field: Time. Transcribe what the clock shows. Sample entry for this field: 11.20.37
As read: 2.17.07
